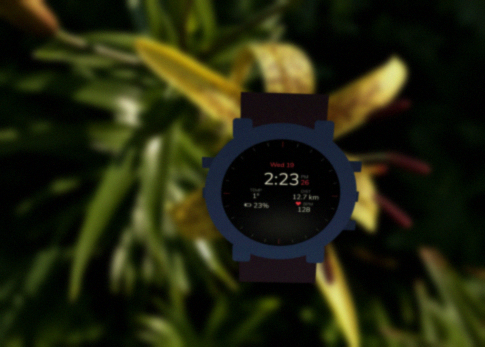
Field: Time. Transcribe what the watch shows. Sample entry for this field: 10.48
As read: 2.23
